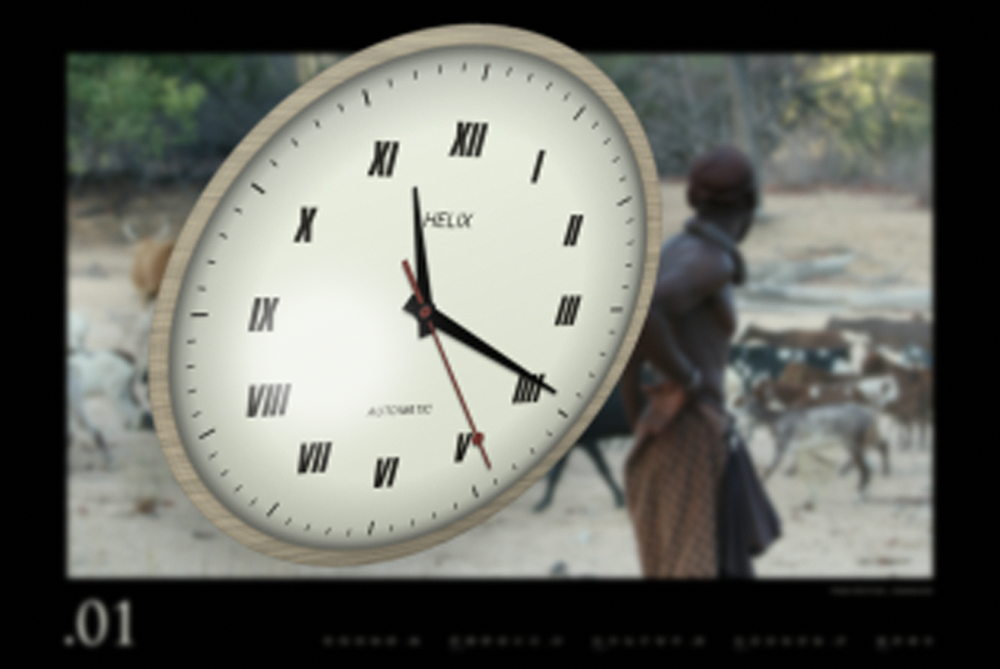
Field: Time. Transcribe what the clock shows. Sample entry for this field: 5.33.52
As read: 11.19.24
